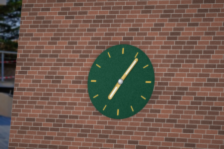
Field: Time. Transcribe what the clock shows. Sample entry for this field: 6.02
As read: 7.06
